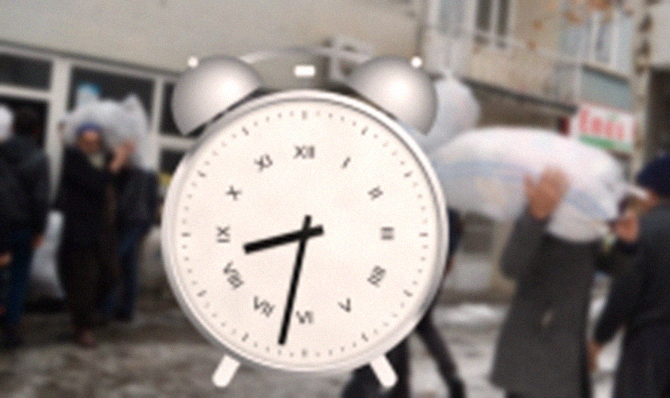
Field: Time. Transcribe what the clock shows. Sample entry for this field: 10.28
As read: 8.32
